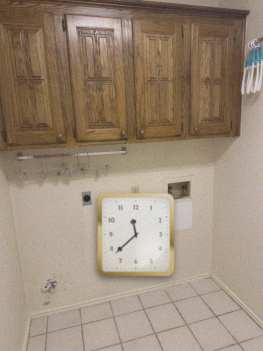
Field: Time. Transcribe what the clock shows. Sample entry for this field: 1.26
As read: 11.38
